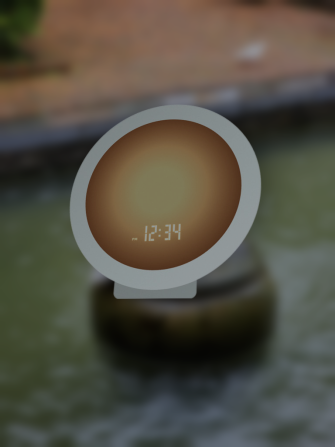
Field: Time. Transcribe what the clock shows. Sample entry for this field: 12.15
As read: 12.34
